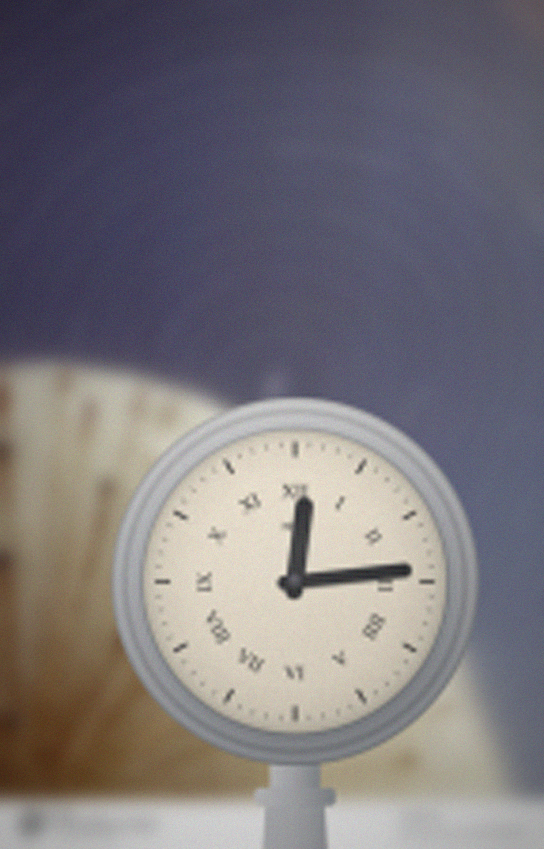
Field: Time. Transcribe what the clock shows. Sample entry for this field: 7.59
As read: 12.14
